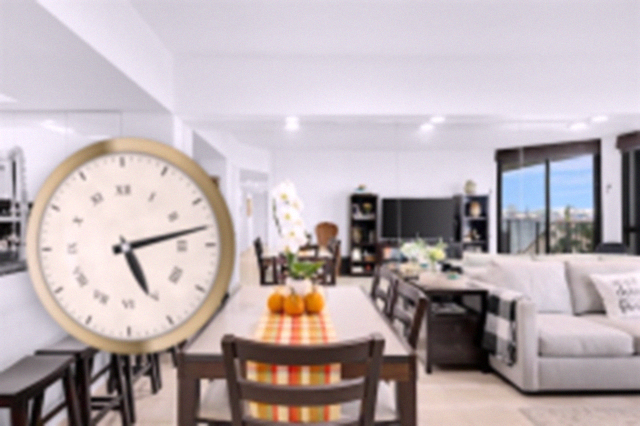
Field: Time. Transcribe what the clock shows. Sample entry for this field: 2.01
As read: 5.13
